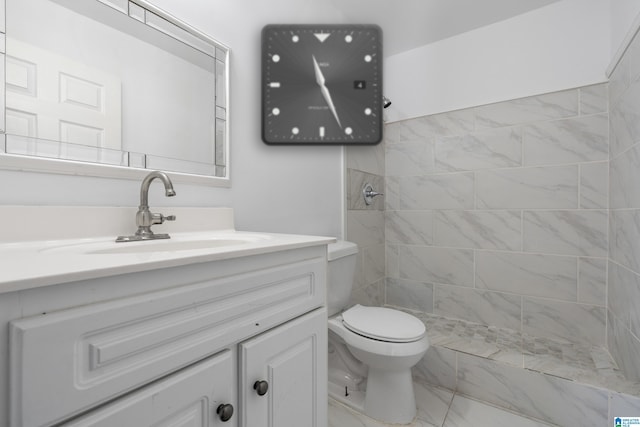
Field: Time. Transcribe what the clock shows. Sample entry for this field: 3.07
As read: 11.26
